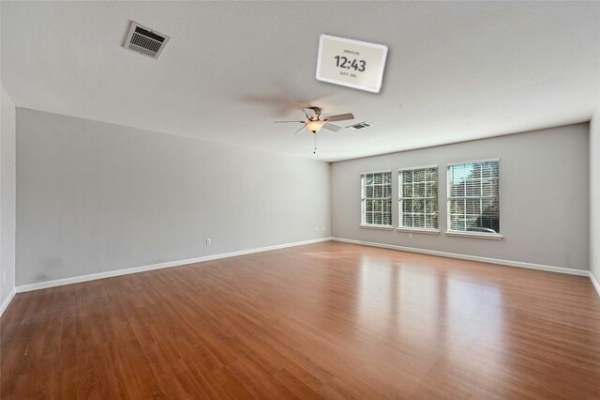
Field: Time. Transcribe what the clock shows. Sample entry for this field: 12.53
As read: 12.43
